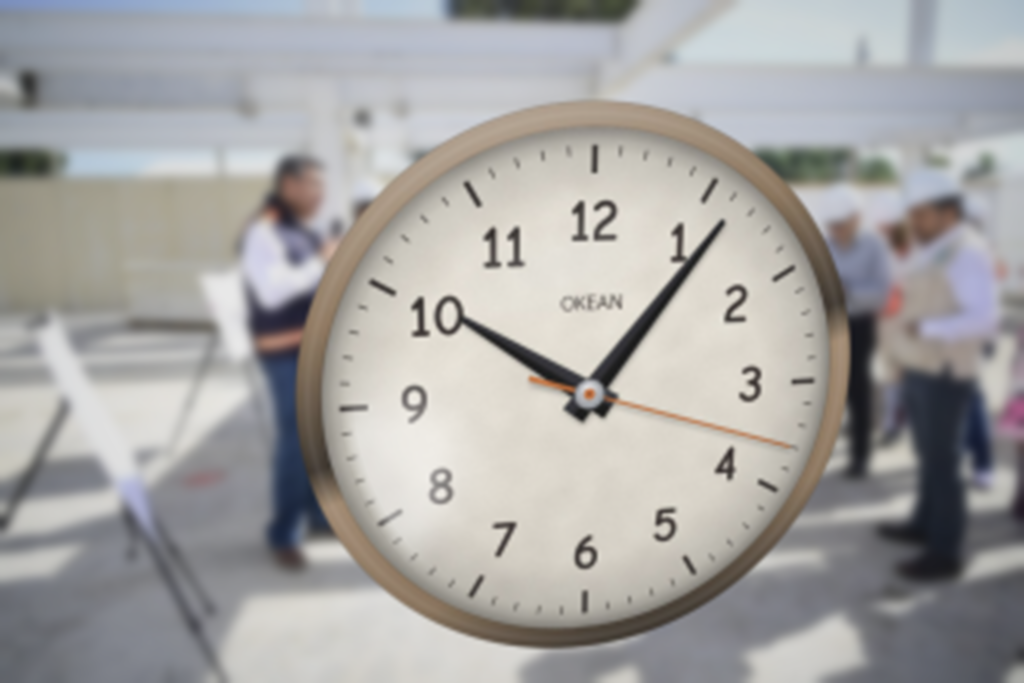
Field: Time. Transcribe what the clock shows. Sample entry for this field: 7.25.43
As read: 10.06.18
